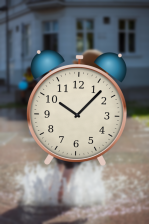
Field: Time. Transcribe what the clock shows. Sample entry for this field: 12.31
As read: 10.07
